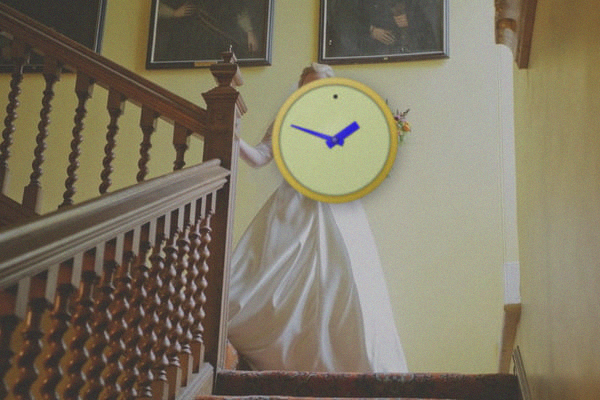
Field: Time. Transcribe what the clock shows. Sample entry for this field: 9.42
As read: 1.48
